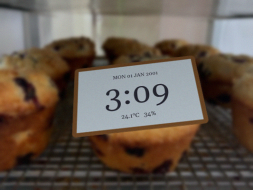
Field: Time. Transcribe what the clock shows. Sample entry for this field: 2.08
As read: 3.09
